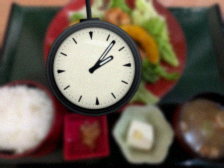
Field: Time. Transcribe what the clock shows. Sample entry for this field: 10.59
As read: 2.07
